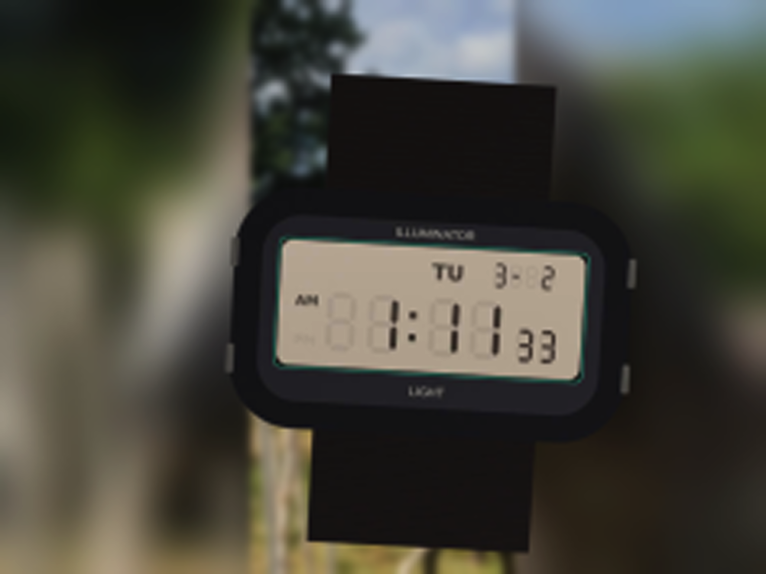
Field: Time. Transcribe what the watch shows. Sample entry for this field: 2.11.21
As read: 1.11.33
